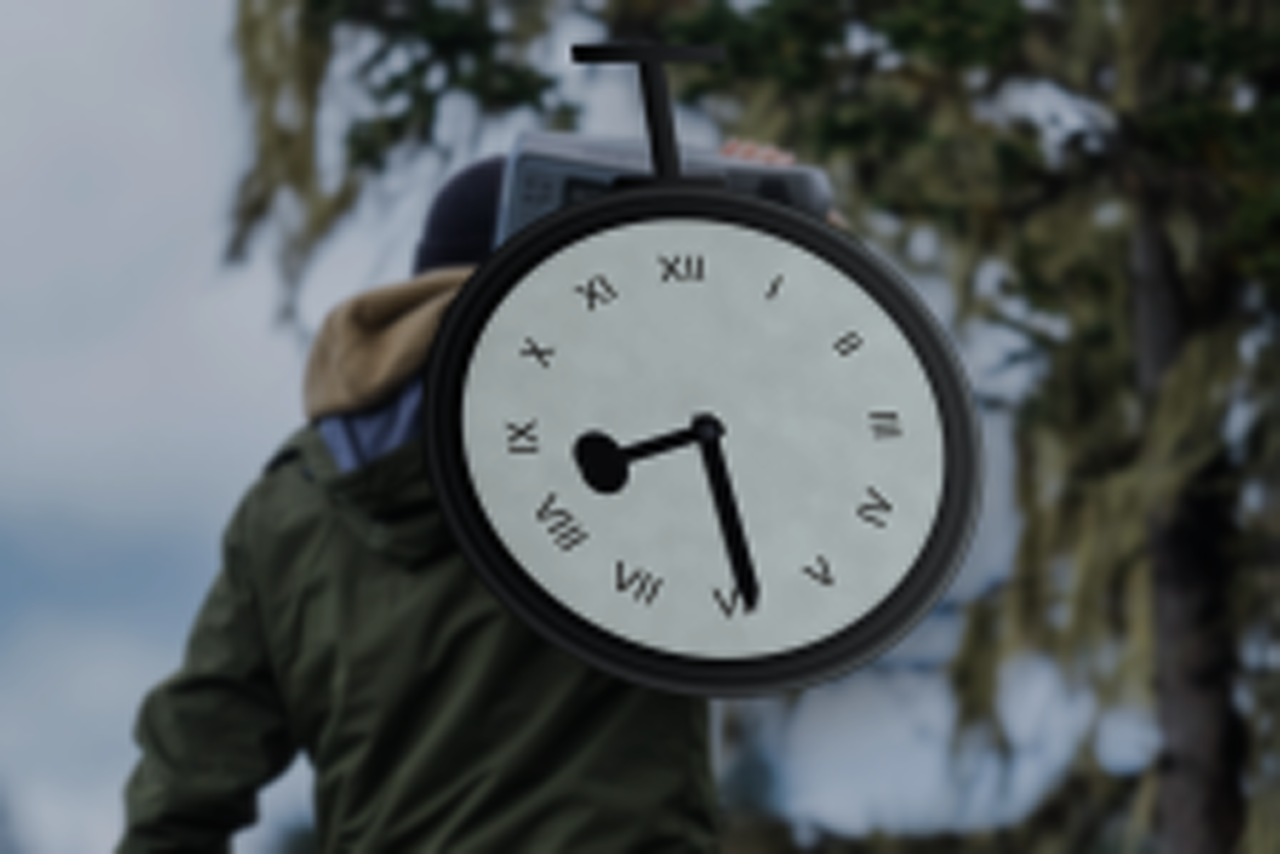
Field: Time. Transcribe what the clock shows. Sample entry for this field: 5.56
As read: 8.29
